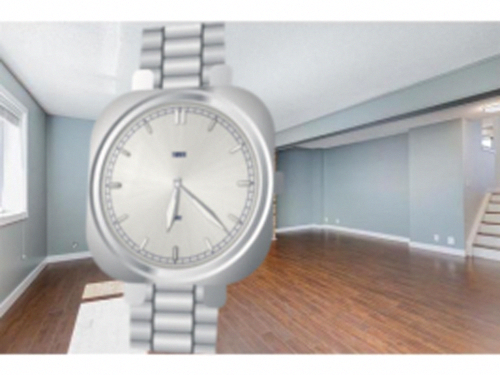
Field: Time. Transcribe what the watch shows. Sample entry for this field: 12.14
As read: 6.22
